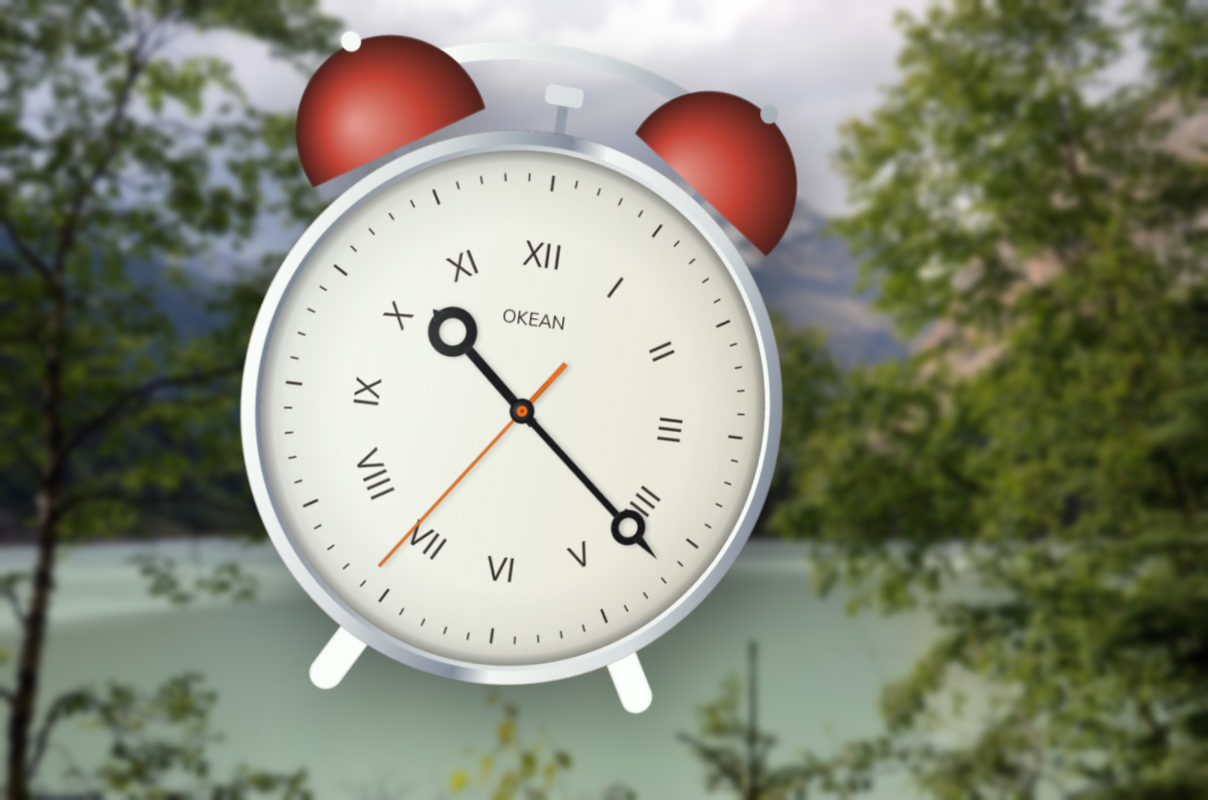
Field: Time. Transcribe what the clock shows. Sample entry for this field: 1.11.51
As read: 10.21.36
